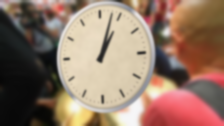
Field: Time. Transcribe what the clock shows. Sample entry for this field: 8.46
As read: 1.03
